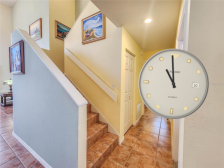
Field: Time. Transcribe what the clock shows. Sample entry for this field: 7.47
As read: 10.59
